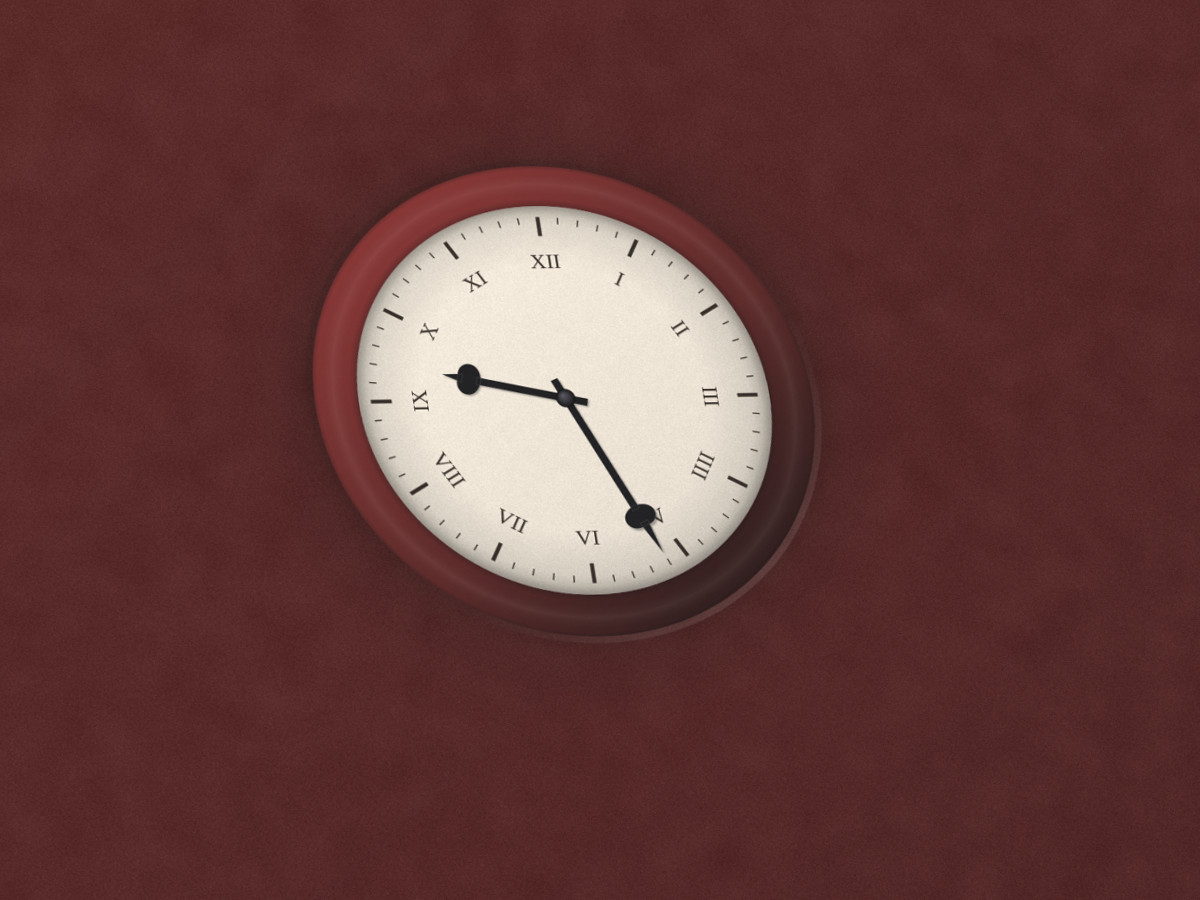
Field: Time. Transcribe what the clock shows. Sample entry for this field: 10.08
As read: 9.26
